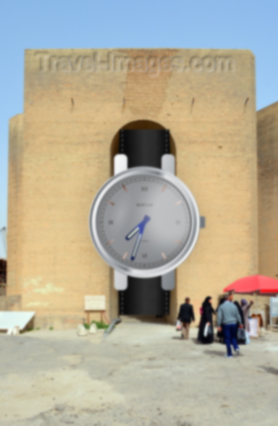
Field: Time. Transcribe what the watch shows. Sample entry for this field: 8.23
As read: 7.33
